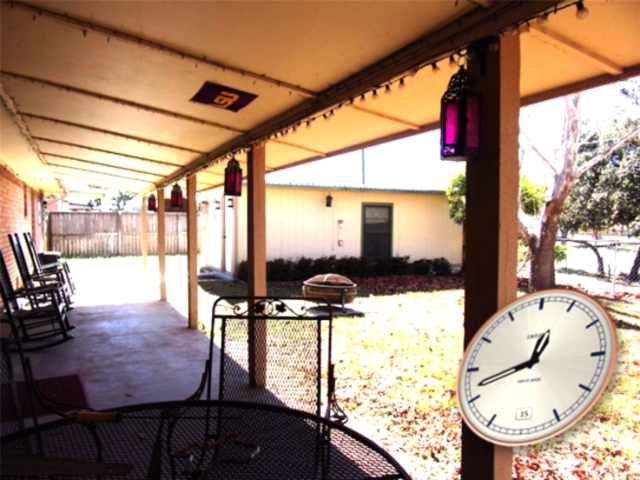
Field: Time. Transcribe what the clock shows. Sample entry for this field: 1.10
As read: 12.42
